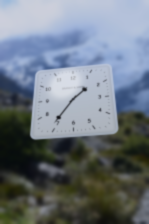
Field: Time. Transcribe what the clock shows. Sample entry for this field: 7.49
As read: 1.36
